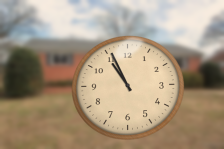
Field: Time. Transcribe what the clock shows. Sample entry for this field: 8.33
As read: 10.56
